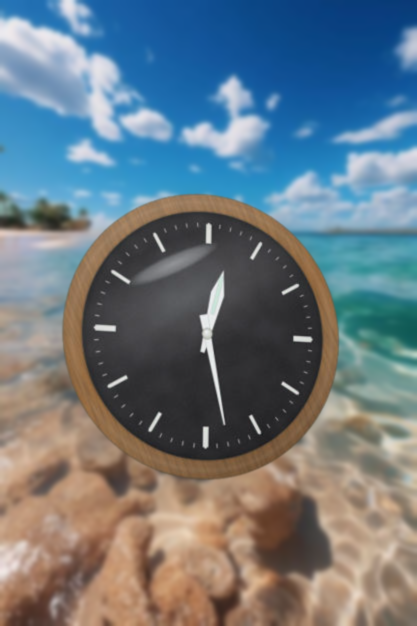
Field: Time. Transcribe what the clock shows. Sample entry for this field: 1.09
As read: 12.28
